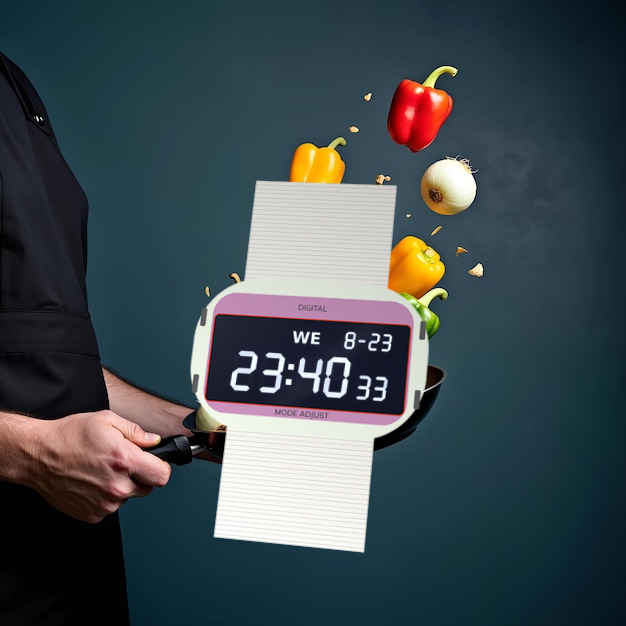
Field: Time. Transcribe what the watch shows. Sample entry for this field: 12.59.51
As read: 23.40.33
